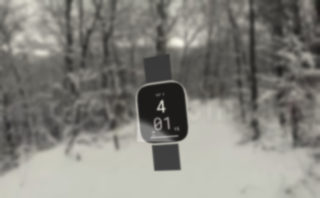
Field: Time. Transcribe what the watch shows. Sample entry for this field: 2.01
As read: 4.01
